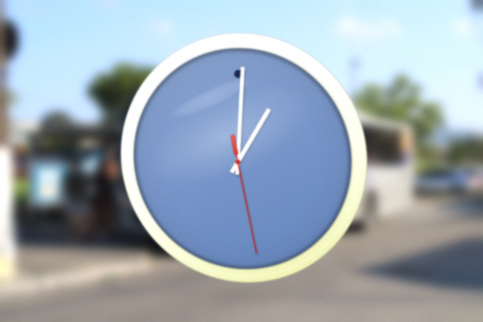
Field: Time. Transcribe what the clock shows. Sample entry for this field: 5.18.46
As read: 1.00.28
